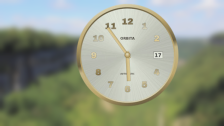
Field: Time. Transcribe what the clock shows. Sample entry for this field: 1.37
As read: 5.54
